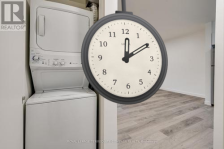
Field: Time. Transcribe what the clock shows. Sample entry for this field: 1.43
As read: 12.10
